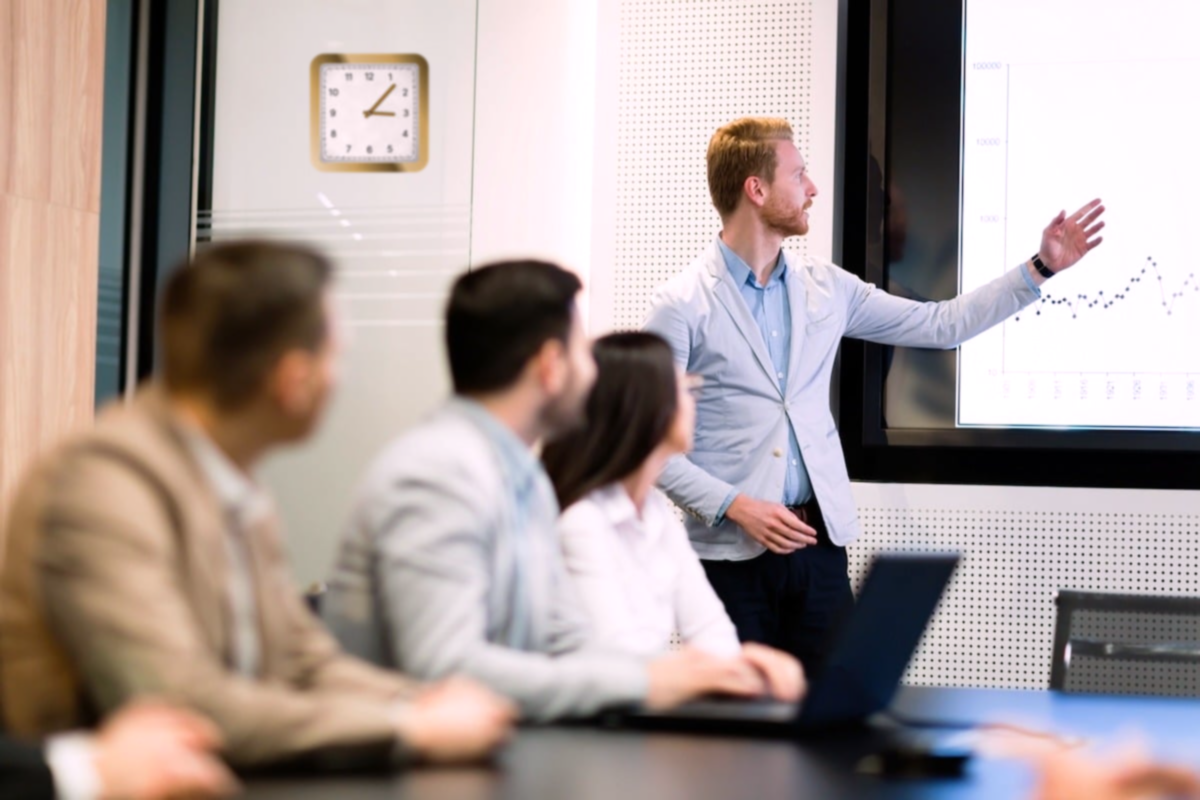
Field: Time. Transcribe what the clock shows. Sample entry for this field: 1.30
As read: 3.07
